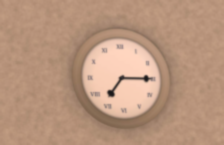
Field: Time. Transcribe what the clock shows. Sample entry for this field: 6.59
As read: 7.15
